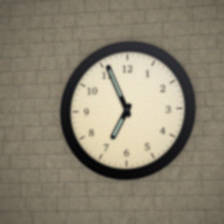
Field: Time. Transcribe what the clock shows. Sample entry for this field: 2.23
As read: 6.56
